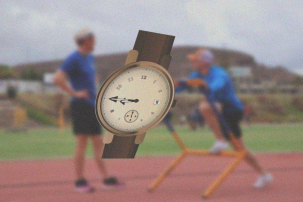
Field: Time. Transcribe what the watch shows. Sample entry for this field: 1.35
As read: 8.45
